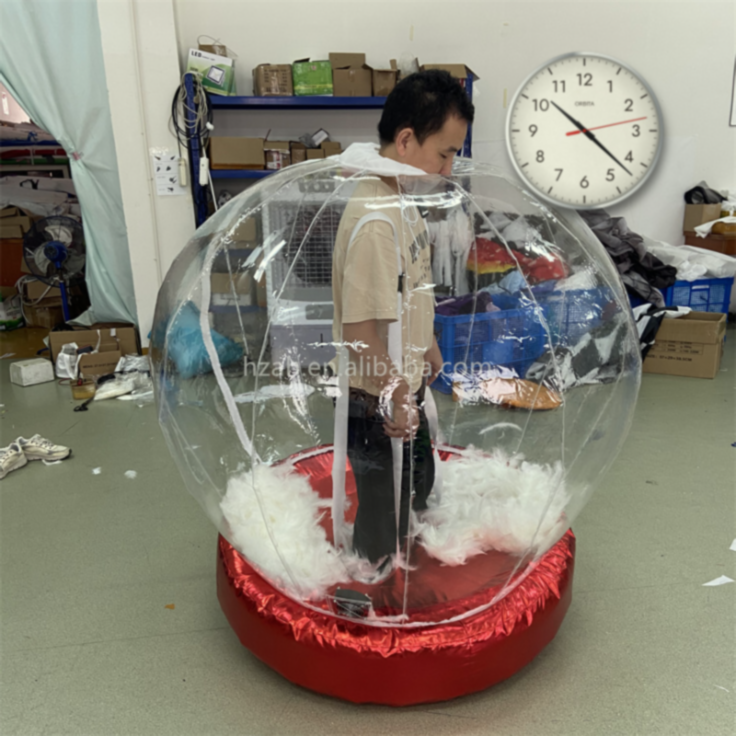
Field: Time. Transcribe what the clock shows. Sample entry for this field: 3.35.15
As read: 10.22.13
